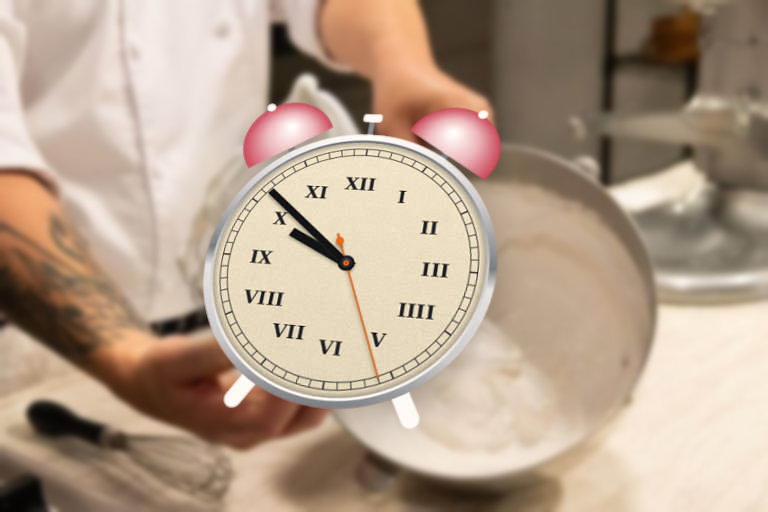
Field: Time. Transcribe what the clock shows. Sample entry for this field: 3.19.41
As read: 9.51.26
